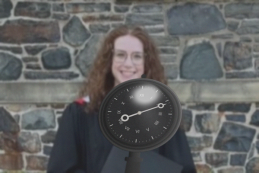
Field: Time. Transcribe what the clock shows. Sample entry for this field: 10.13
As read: 8.11
